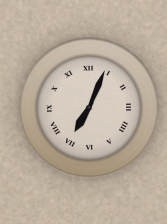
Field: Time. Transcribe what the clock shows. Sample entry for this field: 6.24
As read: 7.04
